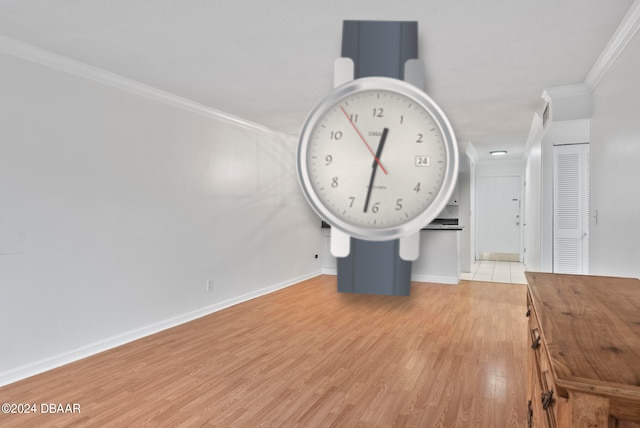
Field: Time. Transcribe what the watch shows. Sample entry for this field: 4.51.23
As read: 12.31.54
